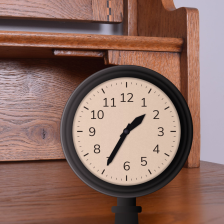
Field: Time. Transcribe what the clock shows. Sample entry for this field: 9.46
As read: 1.35
